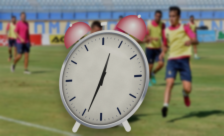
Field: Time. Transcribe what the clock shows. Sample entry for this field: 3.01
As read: 12.34
